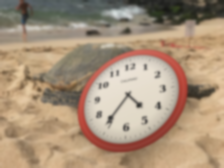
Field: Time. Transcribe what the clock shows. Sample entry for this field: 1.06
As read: 4.36
